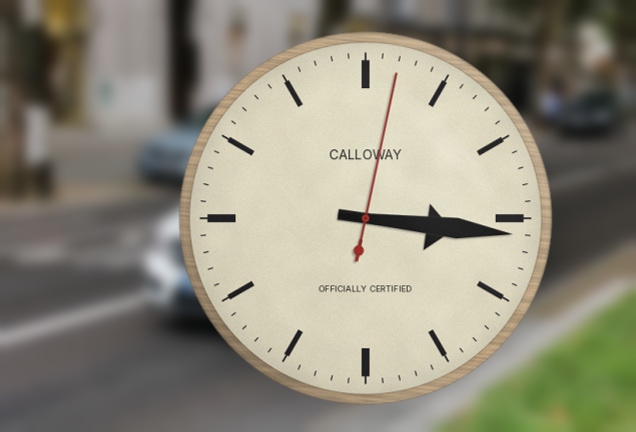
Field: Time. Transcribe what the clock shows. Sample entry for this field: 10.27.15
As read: 3.16.02
